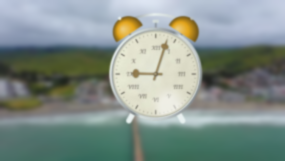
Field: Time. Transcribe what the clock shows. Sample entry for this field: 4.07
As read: 9.03
